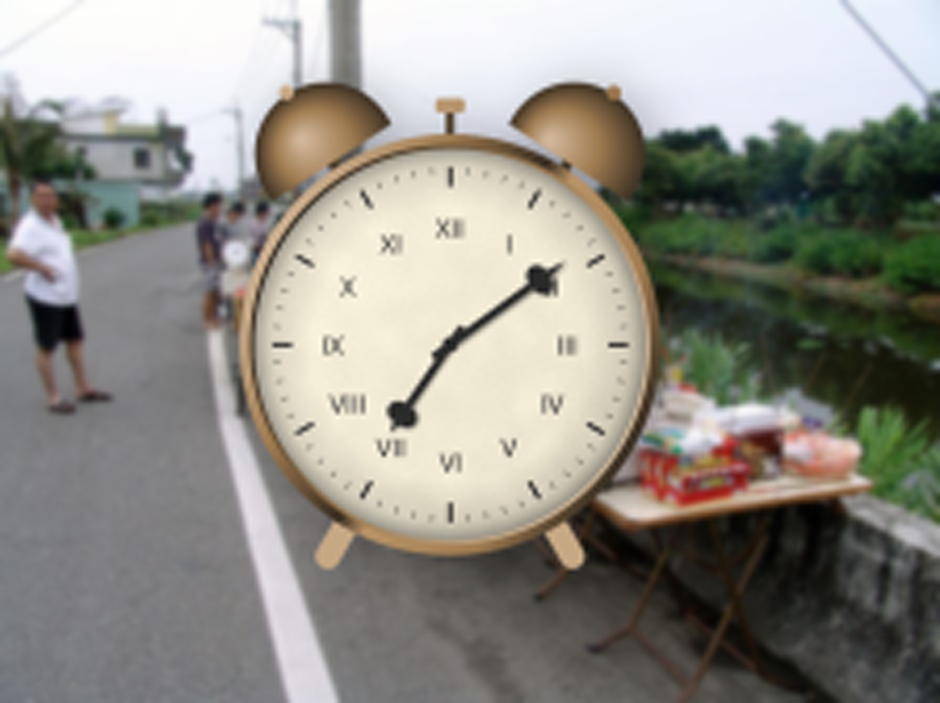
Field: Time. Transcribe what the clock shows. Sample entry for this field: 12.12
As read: 7.09
